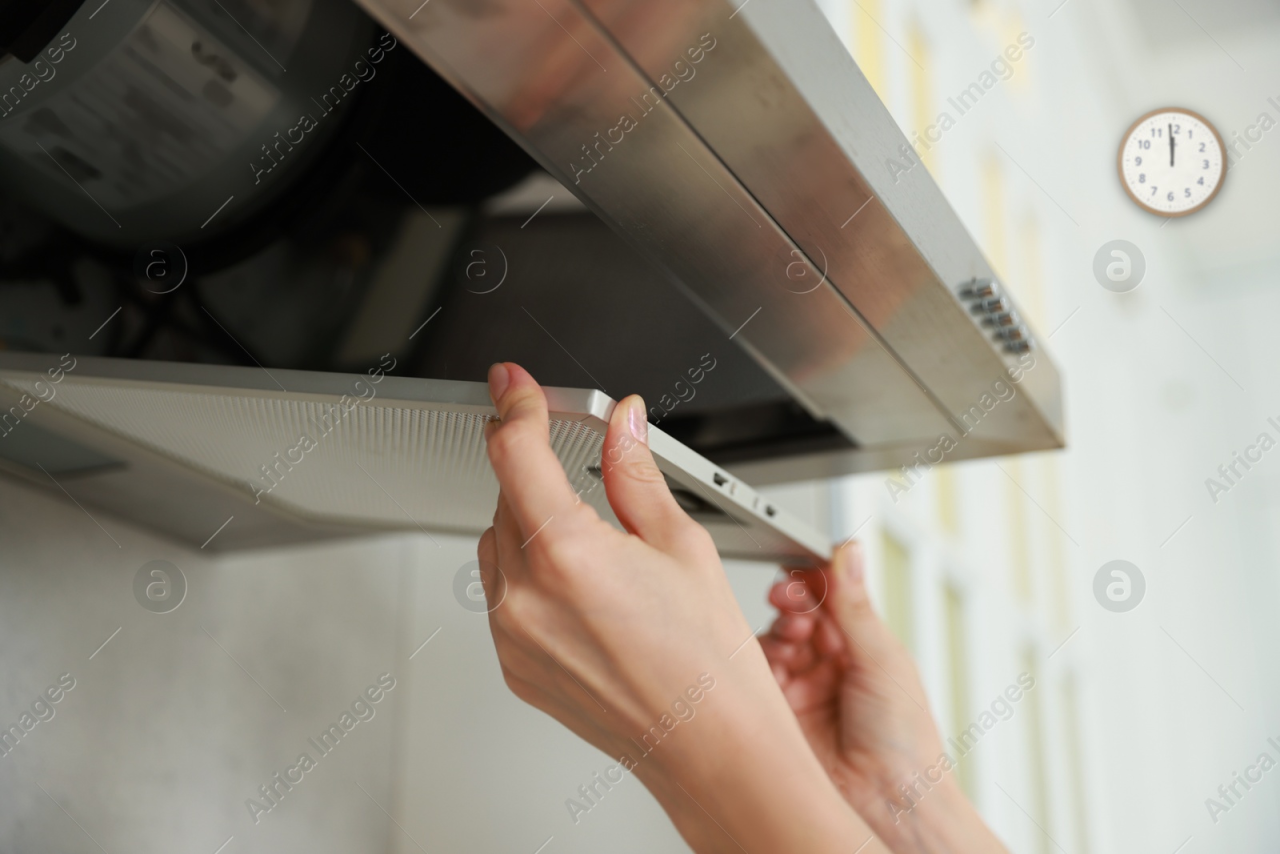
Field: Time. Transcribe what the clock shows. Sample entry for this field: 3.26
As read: 11.59
